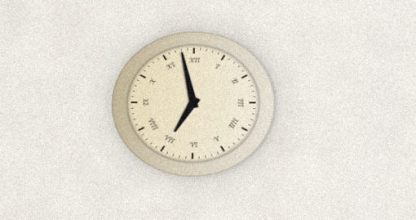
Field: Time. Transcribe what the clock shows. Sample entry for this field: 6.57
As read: 6.58
